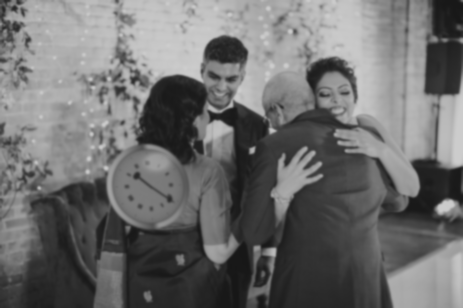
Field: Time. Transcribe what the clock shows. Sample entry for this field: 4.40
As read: 10.21
